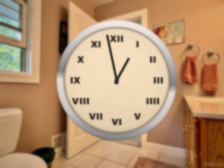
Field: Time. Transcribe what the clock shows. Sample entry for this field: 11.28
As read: 12.58
